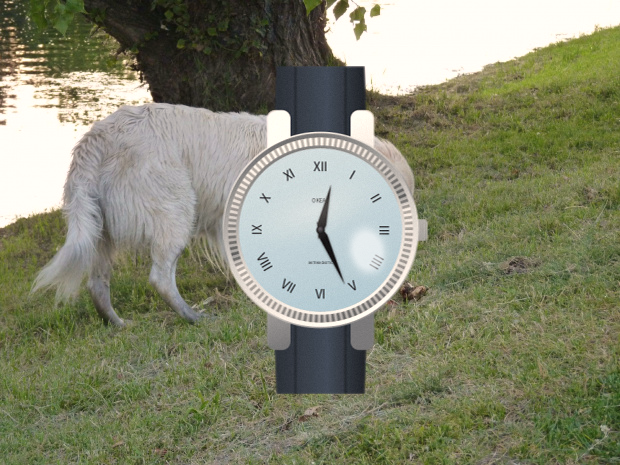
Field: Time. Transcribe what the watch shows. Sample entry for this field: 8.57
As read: 12.26
